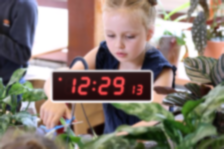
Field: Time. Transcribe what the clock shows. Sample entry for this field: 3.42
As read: 12.29
